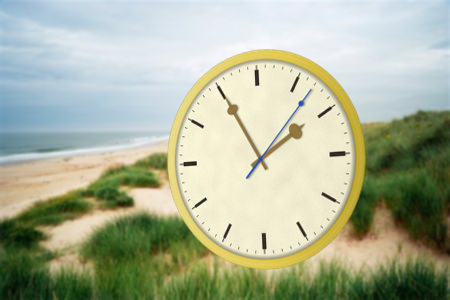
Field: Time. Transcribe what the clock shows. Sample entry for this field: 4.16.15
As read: 1.55.07
